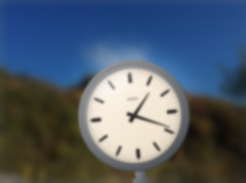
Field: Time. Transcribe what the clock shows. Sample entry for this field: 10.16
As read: 1.19
